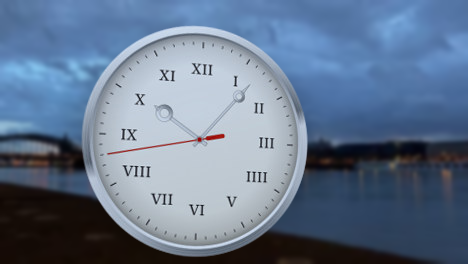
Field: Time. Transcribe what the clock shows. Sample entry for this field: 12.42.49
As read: 10.06.43
